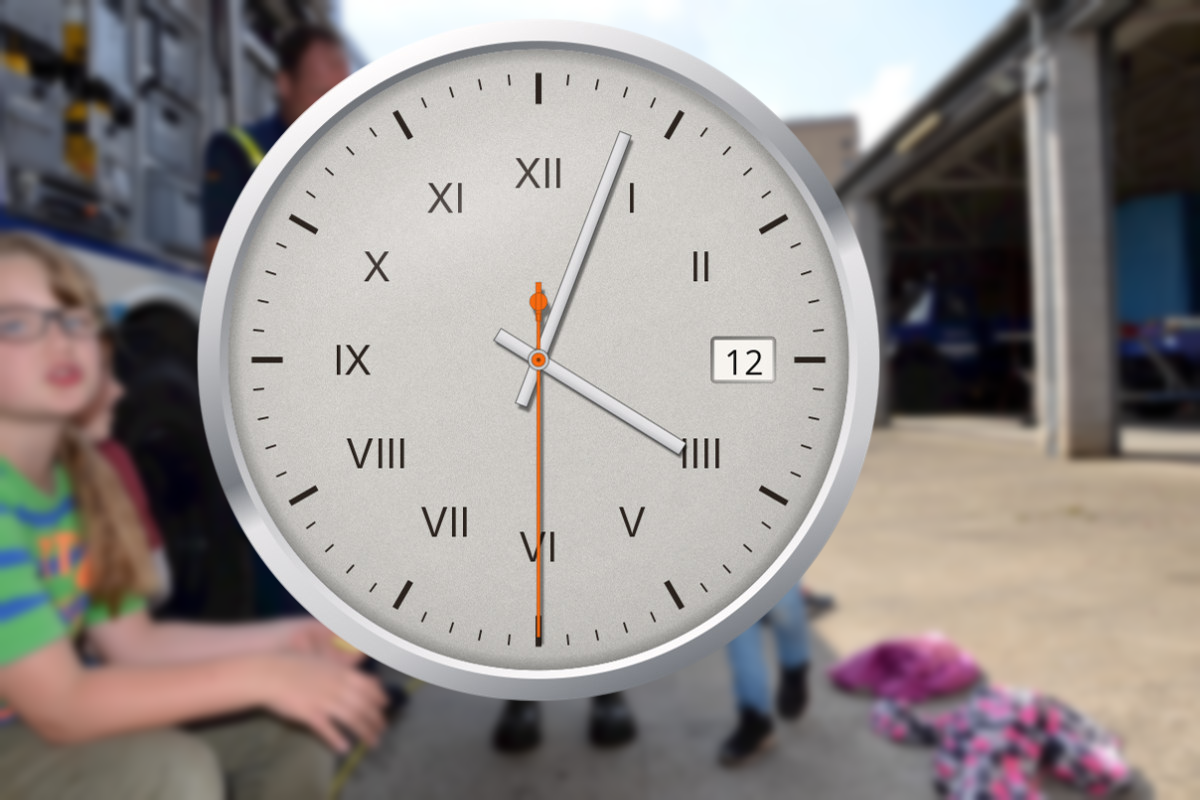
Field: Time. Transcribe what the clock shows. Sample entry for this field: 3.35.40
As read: 4.03.30
